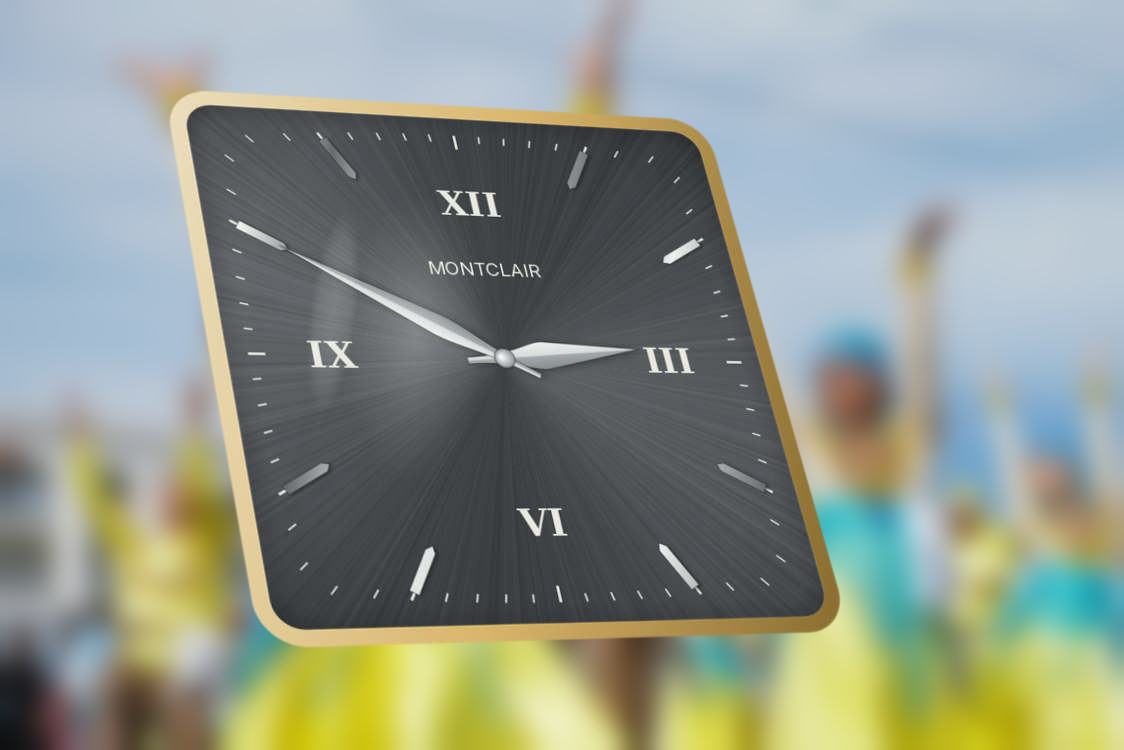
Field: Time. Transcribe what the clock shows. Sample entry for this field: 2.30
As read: 2.50
